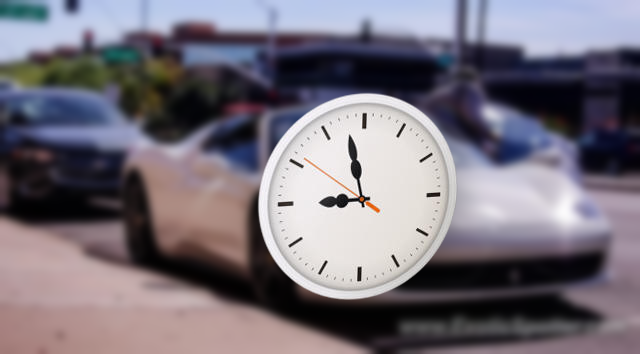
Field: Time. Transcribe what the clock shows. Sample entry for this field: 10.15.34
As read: 8.57.51
